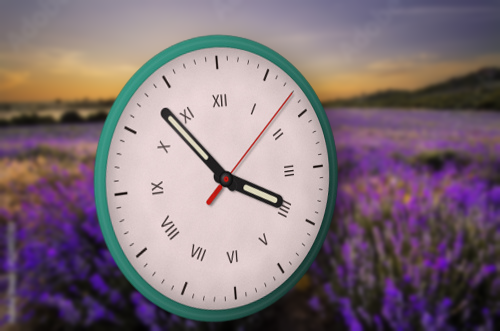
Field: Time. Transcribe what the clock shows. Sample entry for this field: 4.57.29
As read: 3.53.08
